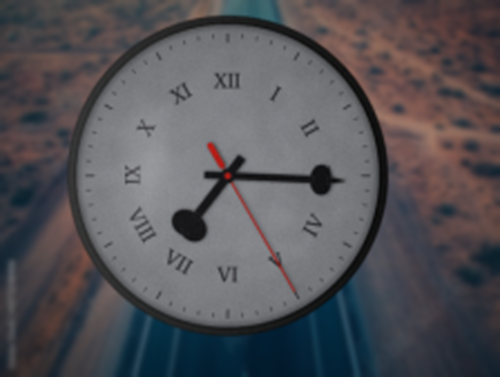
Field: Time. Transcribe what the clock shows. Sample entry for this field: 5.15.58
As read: 7.15.25
